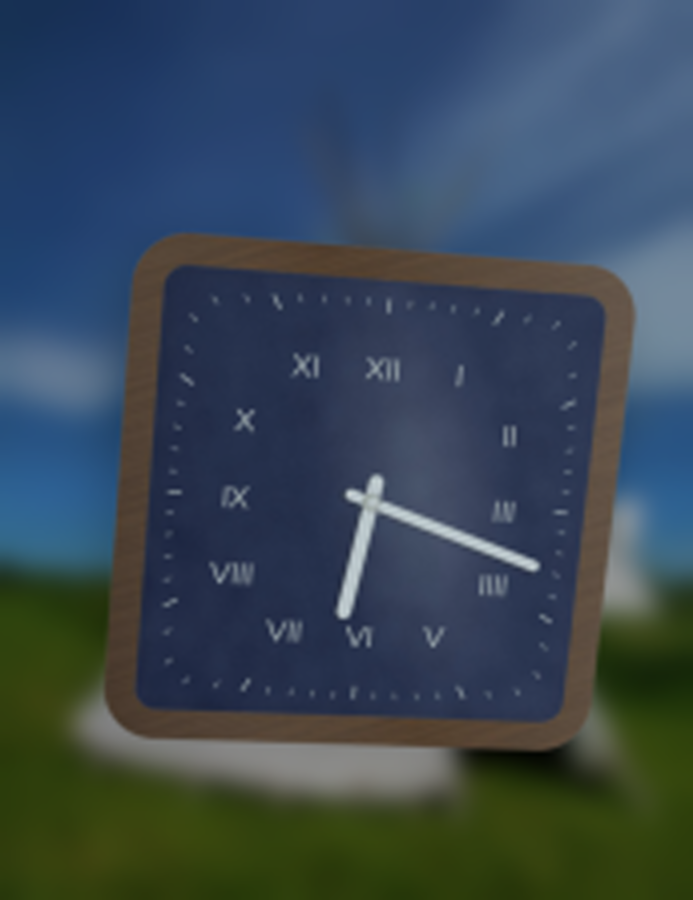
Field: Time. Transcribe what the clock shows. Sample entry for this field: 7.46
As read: 6.18
